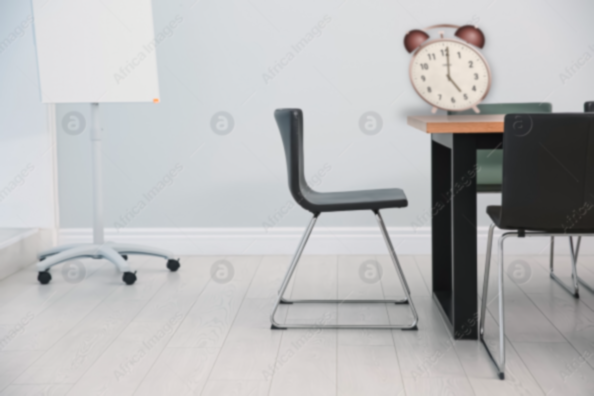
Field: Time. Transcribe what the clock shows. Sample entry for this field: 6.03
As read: 5.01
